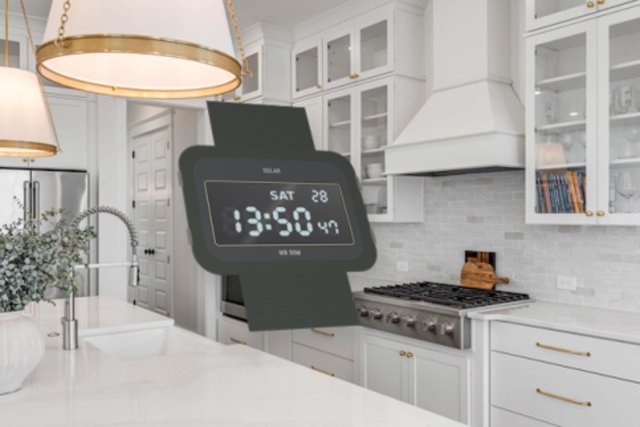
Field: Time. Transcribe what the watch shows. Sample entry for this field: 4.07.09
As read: 13.50.47
